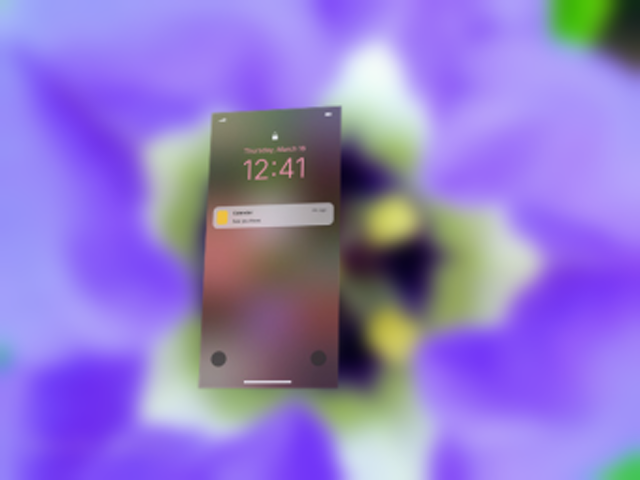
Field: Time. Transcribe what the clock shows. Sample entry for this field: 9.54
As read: 12.41
